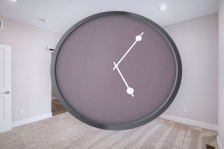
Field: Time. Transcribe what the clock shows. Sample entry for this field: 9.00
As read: 5.06
